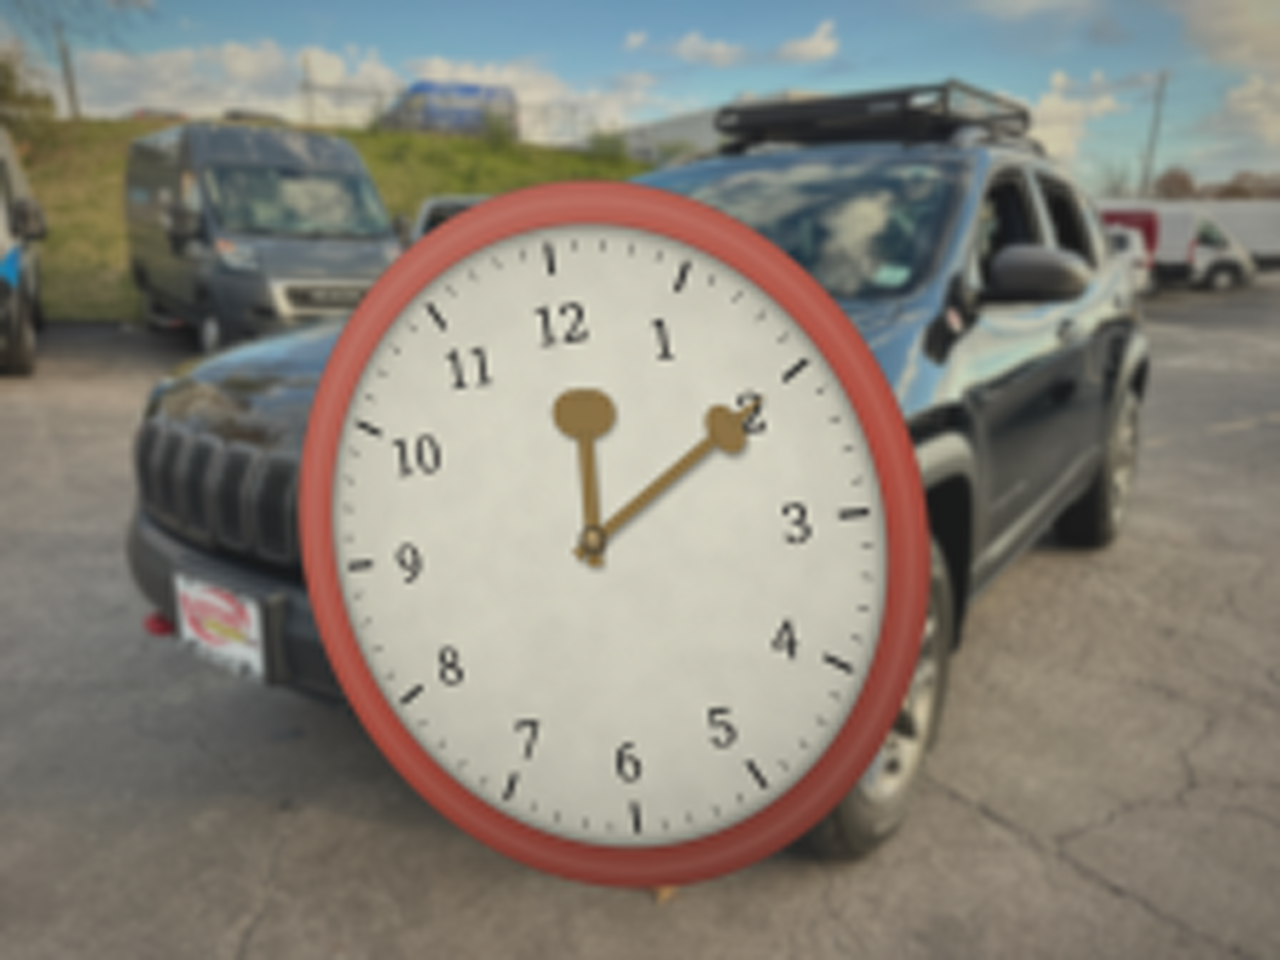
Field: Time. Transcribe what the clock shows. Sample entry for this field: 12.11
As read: 12.10
